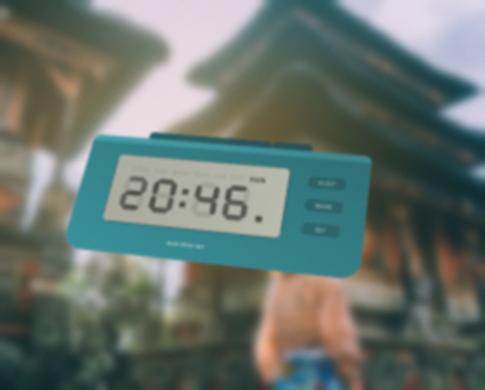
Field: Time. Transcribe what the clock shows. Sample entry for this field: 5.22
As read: 20.46
